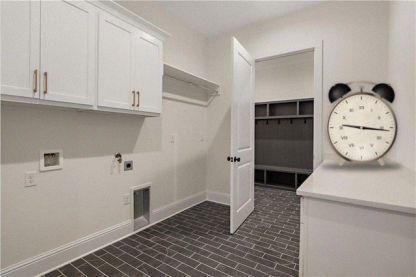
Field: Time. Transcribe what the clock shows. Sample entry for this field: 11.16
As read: 9.16
